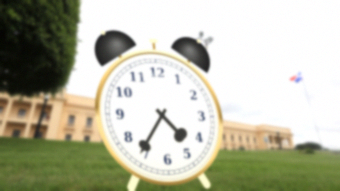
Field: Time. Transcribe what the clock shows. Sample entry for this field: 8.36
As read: 4.36
